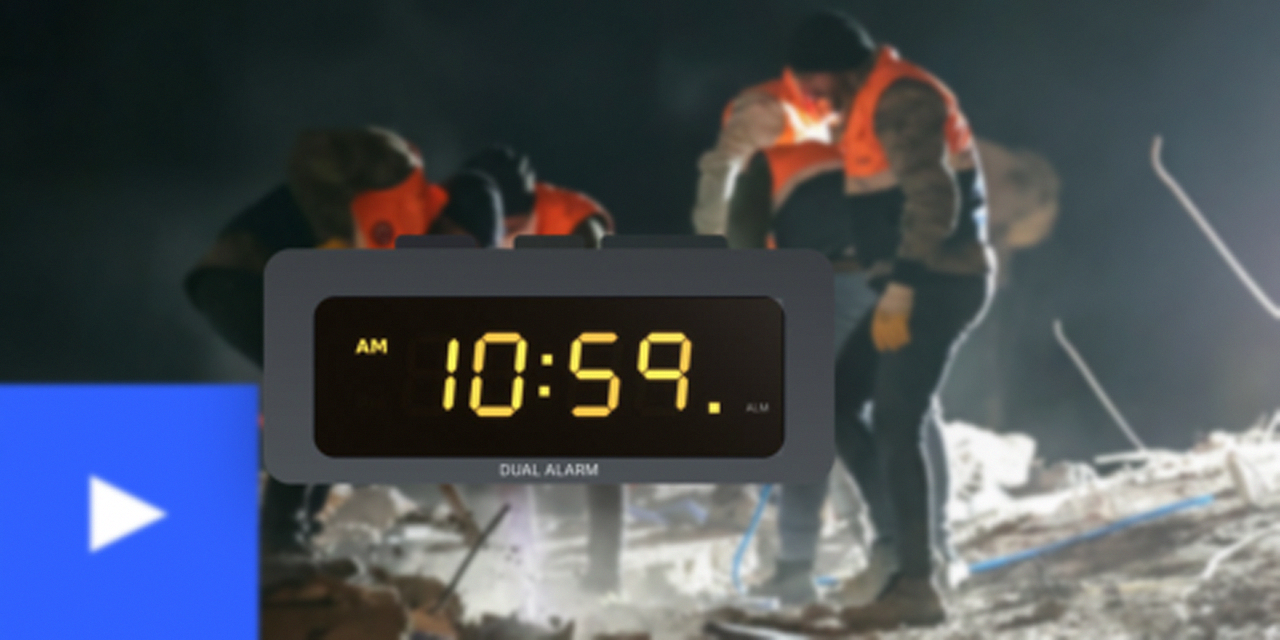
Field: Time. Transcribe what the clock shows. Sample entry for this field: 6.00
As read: 10.59
